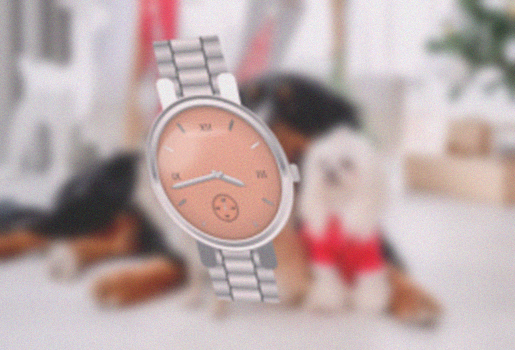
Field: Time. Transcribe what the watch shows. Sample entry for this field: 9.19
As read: 3.43
